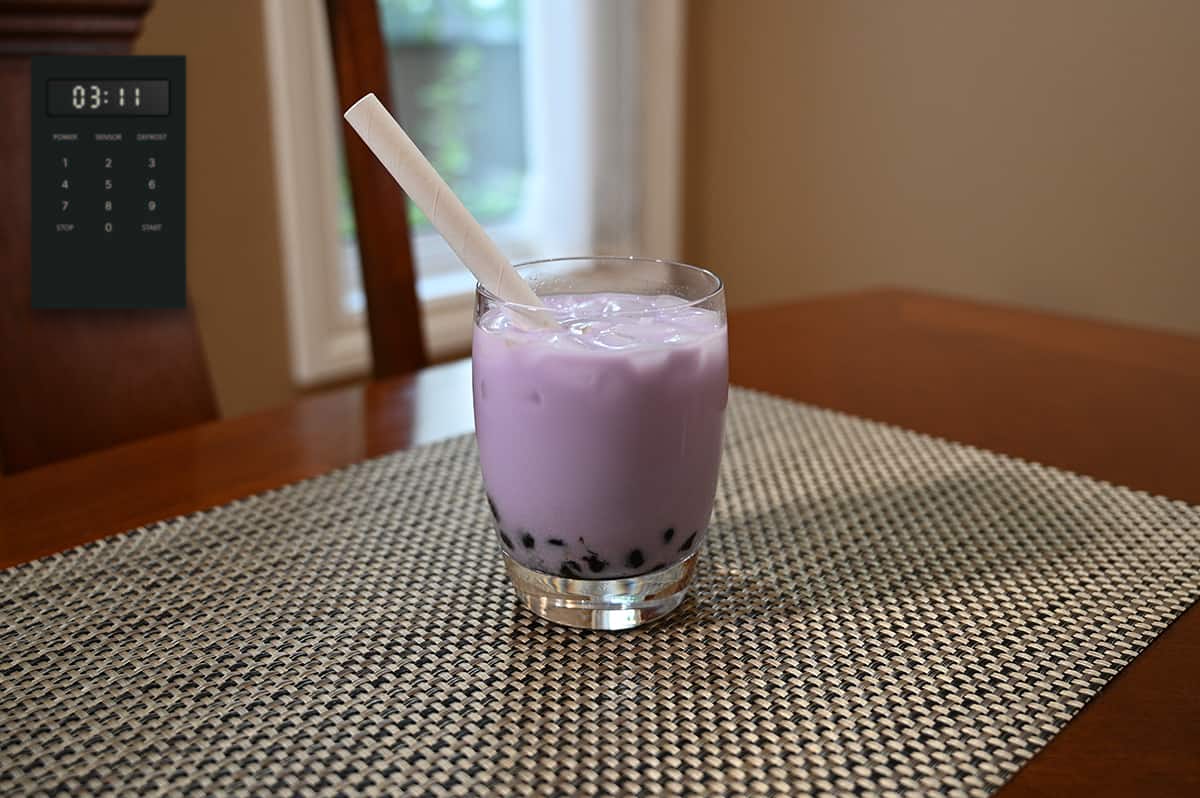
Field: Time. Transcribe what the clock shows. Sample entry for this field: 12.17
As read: 3.11
